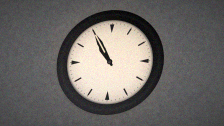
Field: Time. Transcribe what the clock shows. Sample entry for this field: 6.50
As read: 10.55
